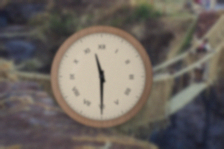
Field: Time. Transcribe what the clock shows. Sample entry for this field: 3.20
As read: 11.30
